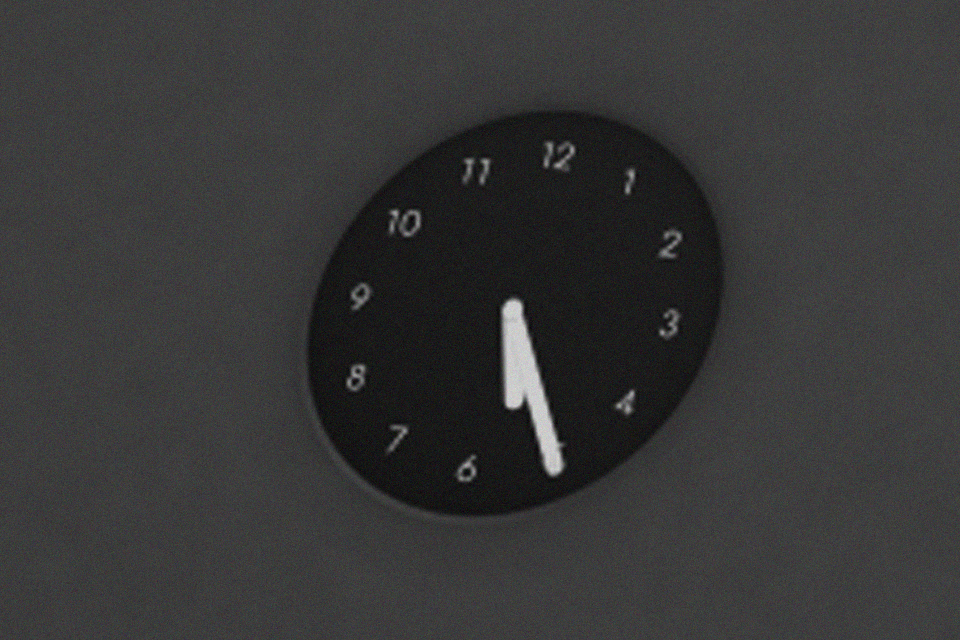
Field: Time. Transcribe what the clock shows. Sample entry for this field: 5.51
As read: 5.25
